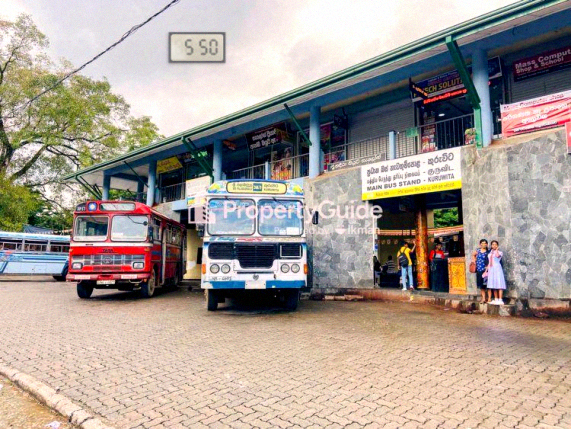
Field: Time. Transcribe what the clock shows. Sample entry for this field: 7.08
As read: 5.50
